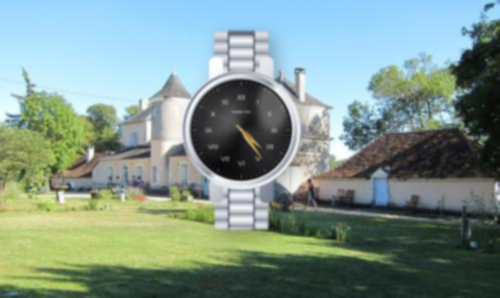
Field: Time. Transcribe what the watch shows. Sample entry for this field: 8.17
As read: 4.24
